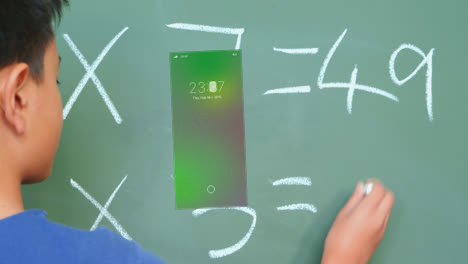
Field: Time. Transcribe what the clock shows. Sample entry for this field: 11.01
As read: 23.37
